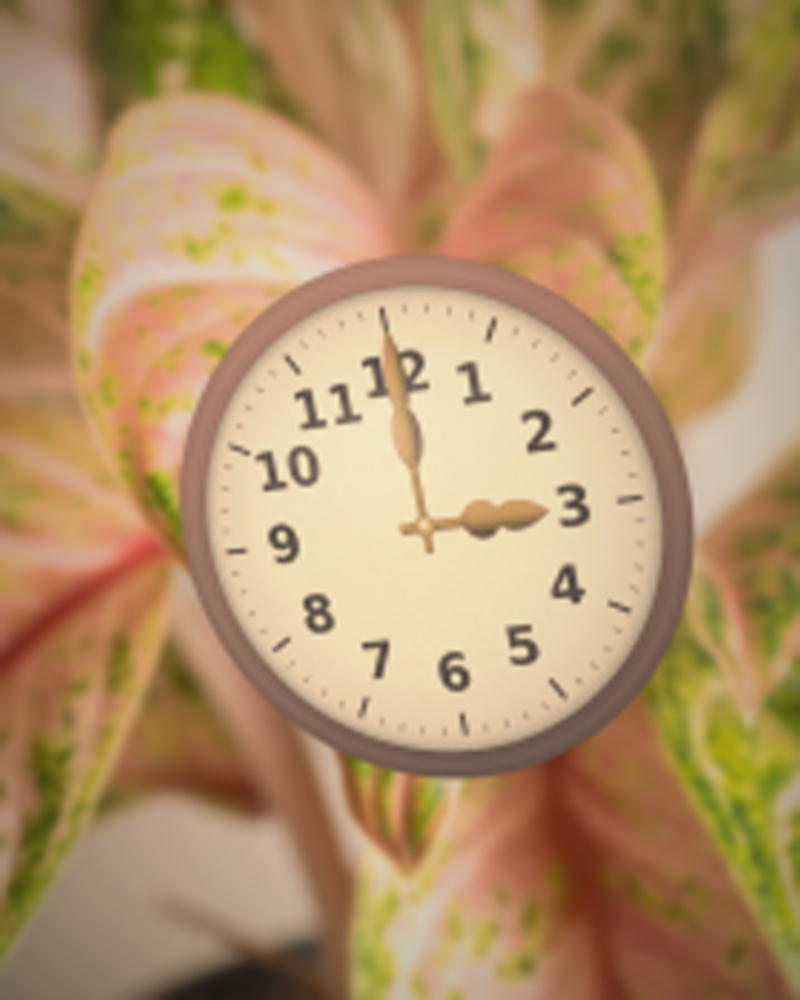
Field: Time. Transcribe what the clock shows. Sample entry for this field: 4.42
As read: 3.00
